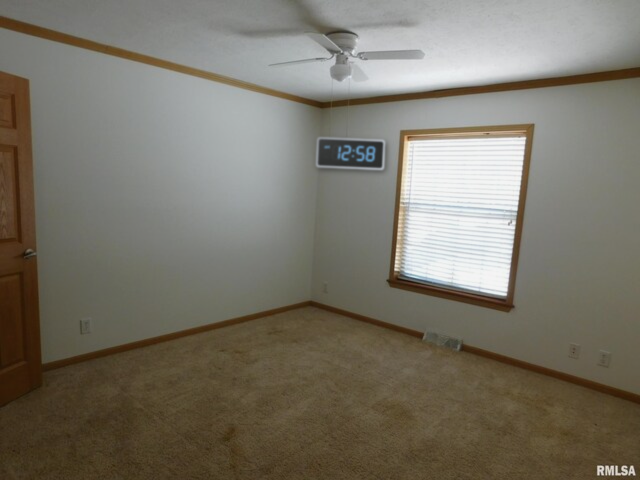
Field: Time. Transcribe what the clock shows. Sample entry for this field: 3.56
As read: 12.58
